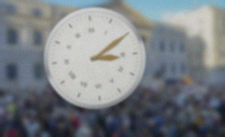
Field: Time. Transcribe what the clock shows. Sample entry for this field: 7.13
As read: 3.10
